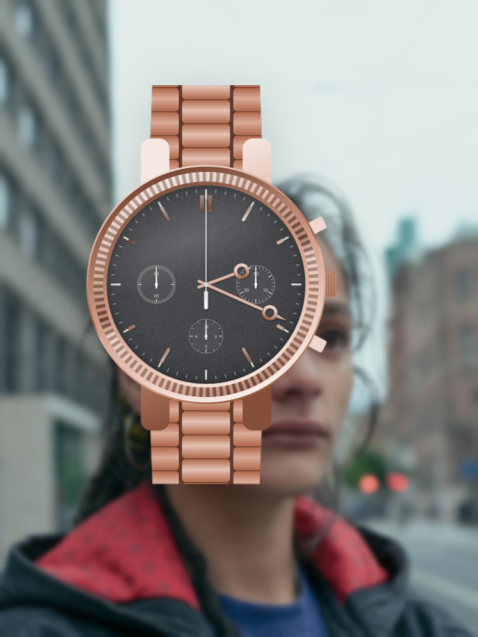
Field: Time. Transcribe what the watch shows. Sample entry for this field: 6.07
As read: 2.19
